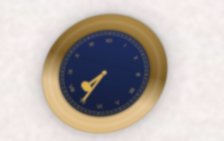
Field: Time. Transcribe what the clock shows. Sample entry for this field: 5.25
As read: 7.35
